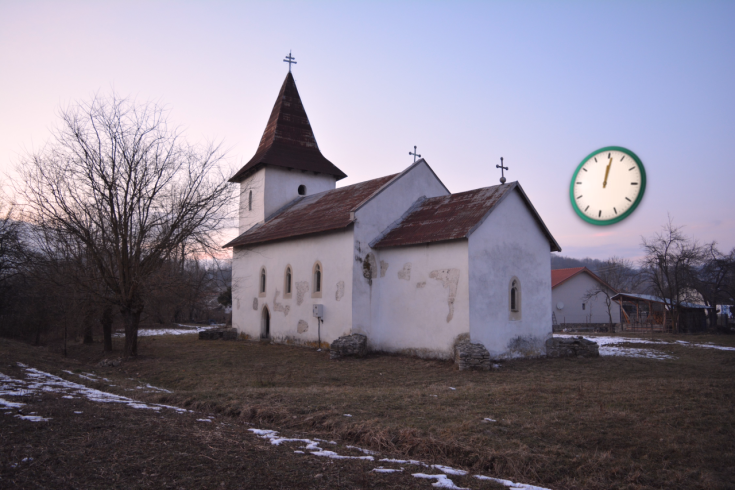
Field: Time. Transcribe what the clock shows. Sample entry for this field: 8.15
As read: 12.01
